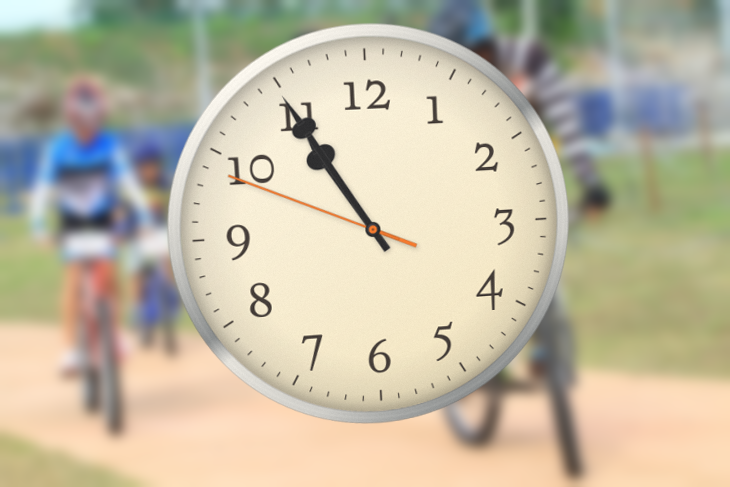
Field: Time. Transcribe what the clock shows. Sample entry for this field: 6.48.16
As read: 10.54.49
